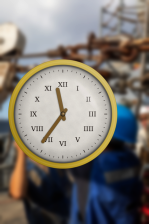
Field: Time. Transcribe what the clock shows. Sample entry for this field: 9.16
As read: 11.36
